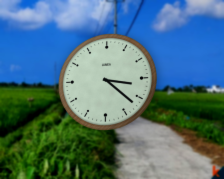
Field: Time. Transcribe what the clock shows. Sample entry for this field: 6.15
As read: 3.22
